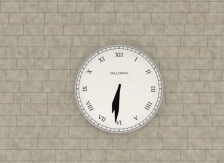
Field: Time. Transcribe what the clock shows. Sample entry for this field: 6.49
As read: 6.31
